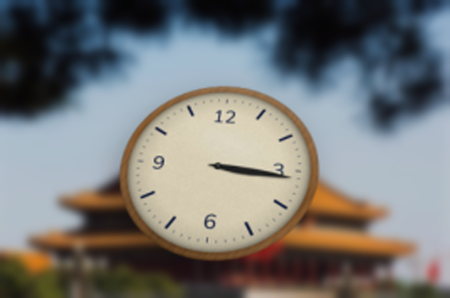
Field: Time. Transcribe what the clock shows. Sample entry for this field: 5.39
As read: 3.16
